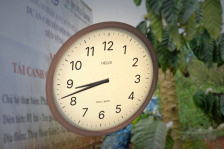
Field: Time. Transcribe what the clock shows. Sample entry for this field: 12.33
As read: 8.42
